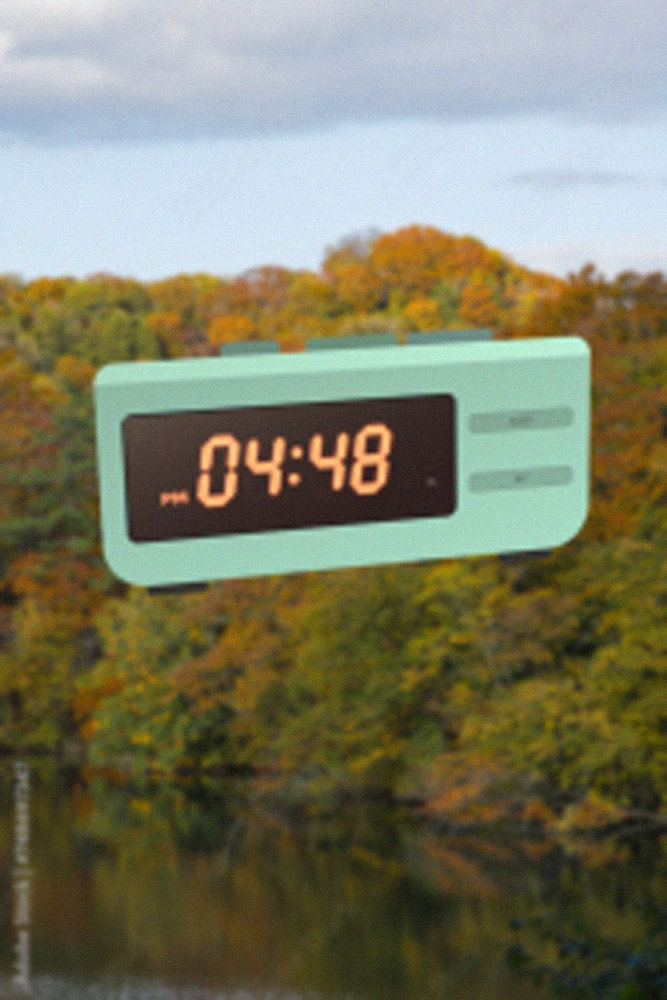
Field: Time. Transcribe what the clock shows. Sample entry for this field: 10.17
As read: 4.48
